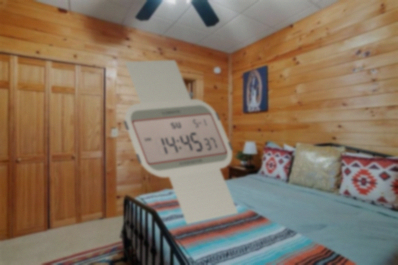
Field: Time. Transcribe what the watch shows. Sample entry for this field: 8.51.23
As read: 14.45.37
